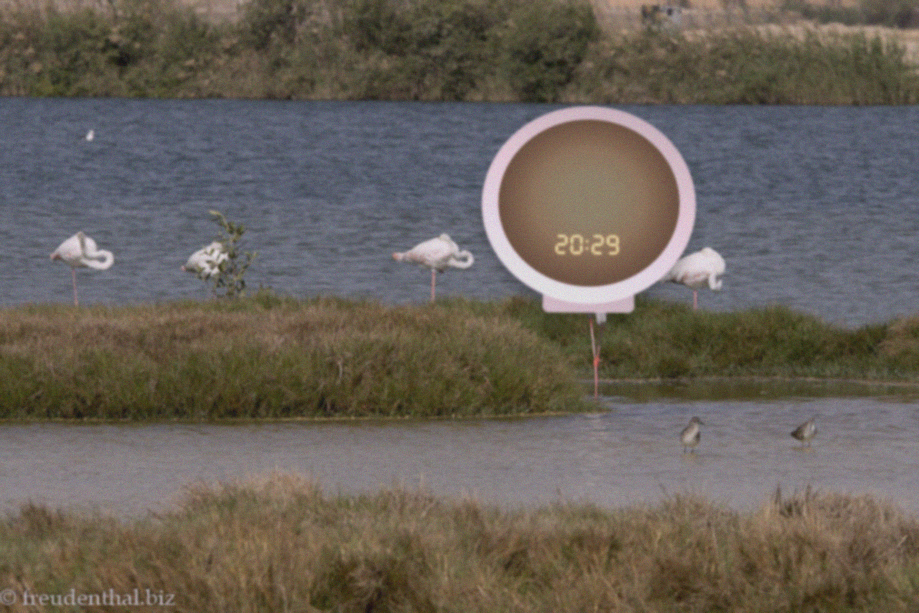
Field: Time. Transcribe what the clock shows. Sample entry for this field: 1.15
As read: 20.29
